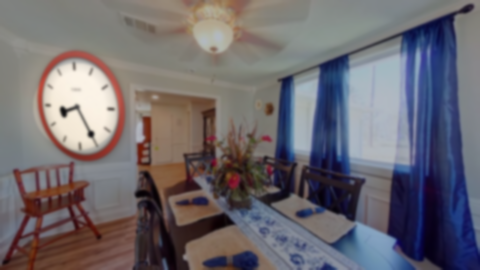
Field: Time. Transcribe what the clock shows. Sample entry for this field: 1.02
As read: 8.25
